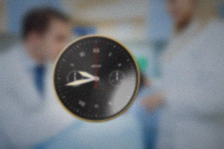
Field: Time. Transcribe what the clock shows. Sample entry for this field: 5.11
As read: 9.43
